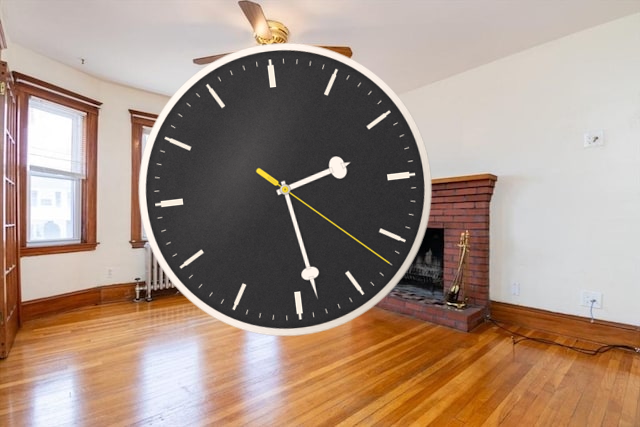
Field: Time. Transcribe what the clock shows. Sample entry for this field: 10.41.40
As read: 2.28.22
